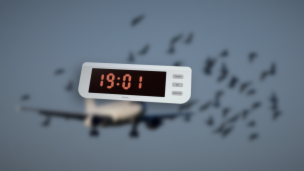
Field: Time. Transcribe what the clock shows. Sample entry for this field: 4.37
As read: 19.01
